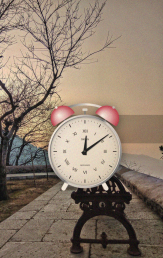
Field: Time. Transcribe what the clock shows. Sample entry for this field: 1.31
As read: 12.09
